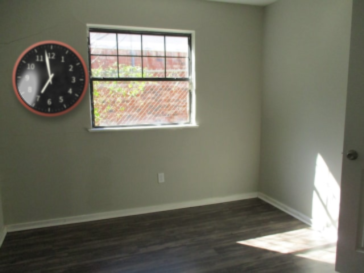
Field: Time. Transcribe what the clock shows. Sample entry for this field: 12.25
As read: 6.58
